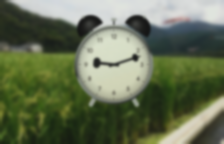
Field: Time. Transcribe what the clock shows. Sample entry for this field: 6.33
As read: 9.12
